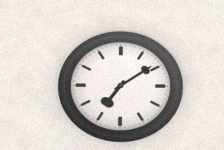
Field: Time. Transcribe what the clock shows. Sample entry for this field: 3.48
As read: 7.09
